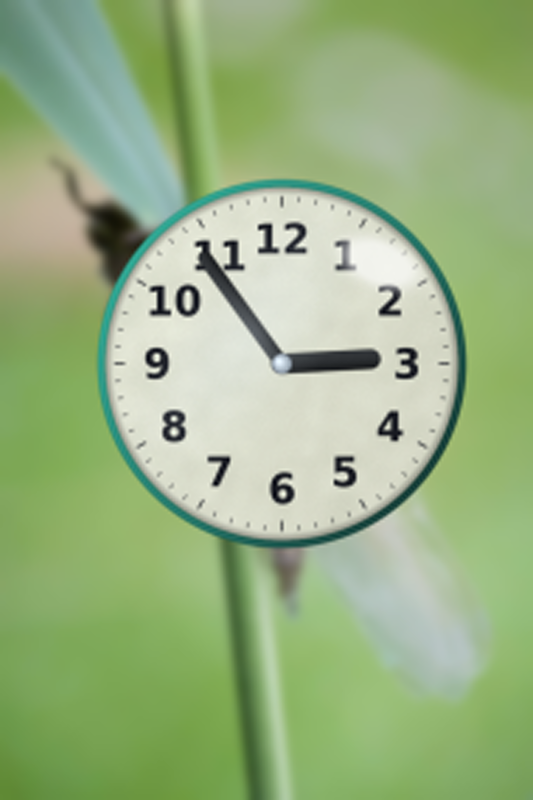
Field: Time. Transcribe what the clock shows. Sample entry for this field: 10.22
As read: 2.54
